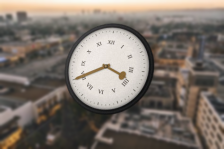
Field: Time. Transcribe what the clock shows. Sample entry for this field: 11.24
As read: 3.40
